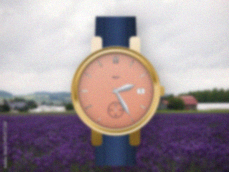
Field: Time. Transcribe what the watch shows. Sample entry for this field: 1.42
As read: 2.25
